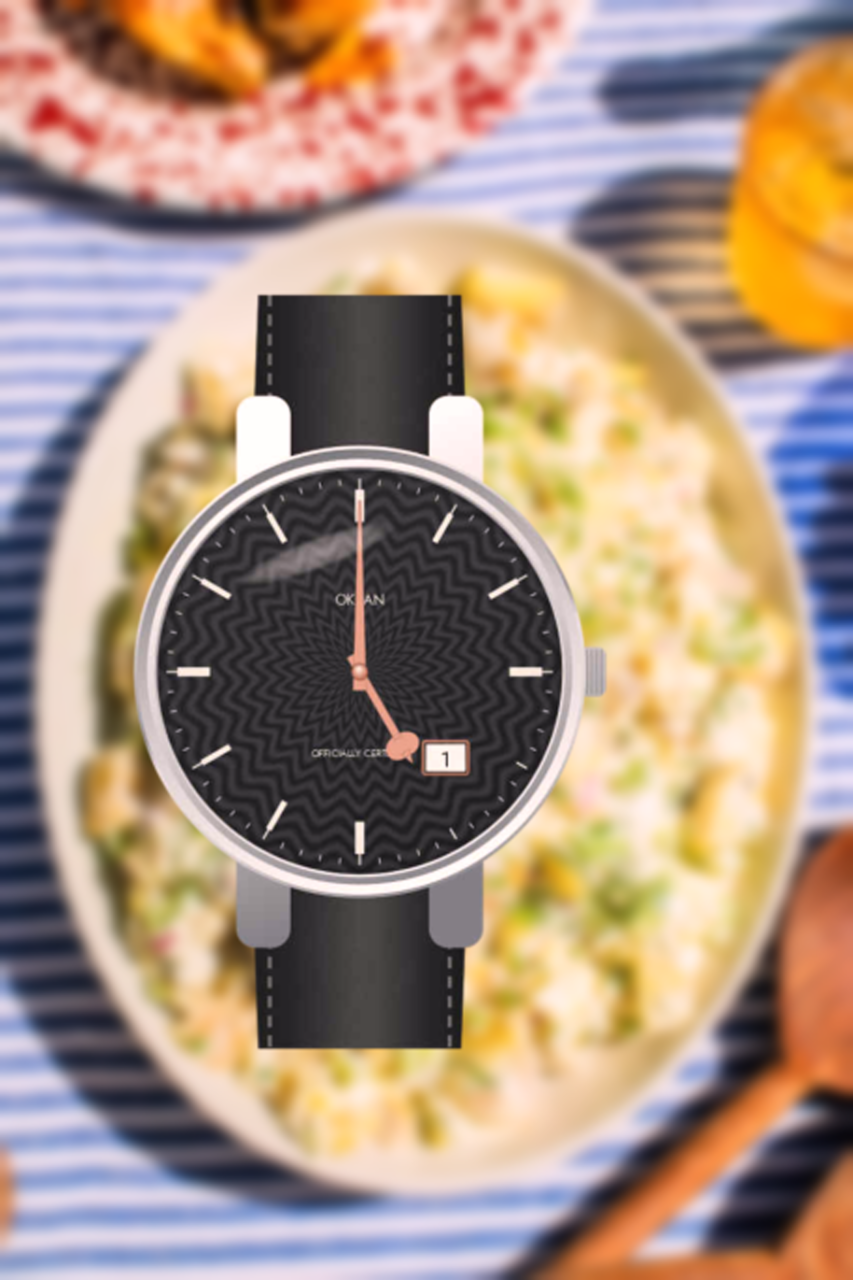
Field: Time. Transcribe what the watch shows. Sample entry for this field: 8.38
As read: 5.00
